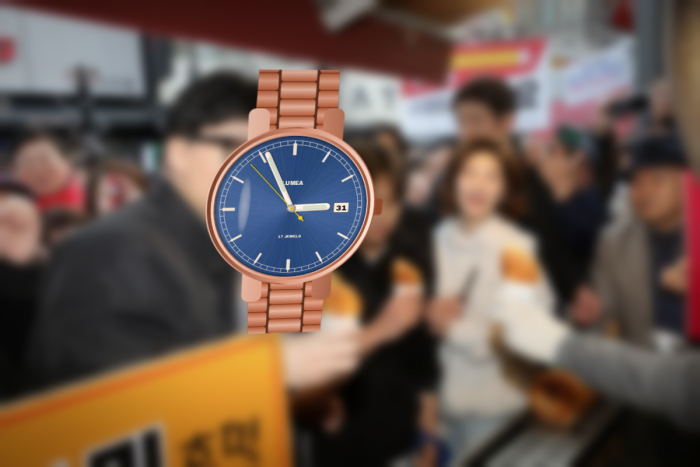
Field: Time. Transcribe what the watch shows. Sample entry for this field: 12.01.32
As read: 2.55.53
